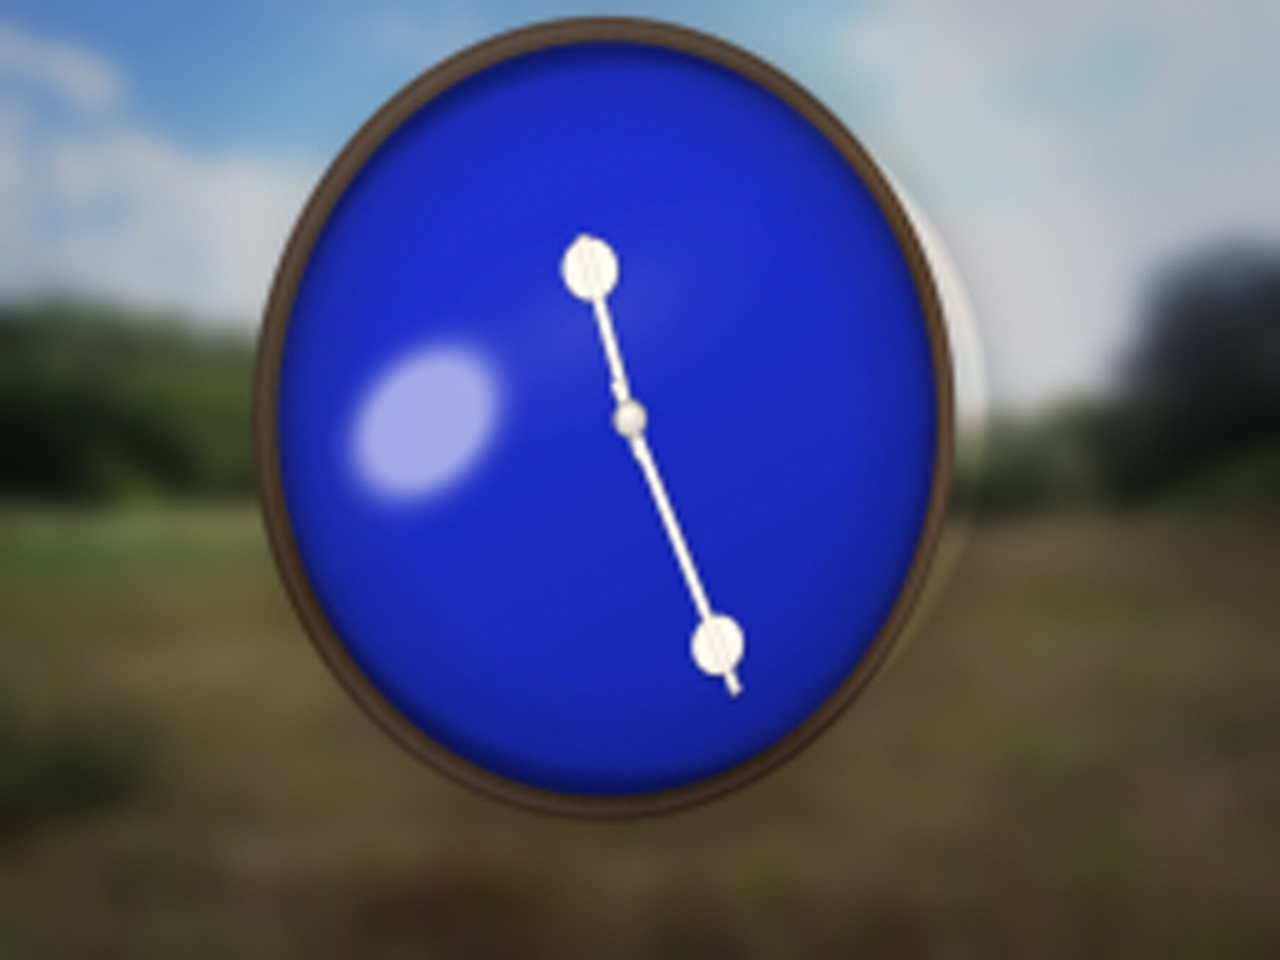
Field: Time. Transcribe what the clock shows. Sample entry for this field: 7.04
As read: 11.26
